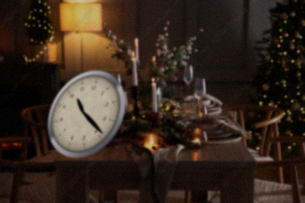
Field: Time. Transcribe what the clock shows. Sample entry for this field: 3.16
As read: 10.19
